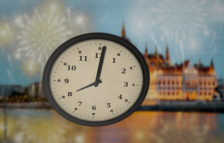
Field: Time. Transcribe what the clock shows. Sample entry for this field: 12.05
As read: 8.01
